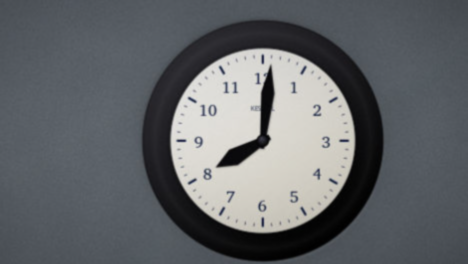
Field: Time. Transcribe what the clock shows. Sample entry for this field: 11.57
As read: 8.01
